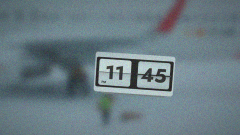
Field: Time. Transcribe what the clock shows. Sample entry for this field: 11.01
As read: 11.45
